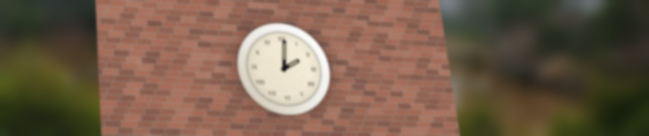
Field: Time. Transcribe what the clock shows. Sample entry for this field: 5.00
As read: 2.01
